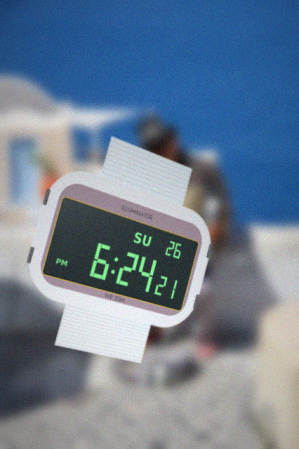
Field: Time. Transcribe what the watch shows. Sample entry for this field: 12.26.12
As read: 6.24.21
